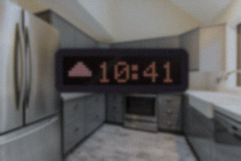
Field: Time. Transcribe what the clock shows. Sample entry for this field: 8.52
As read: 10.41
